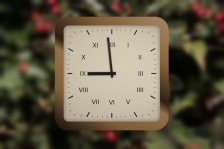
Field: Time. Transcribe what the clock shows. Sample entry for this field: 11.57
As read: 8.59
